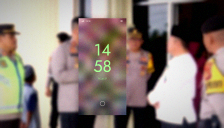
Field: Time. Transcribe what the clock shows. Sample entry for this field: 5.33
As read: 14.58
